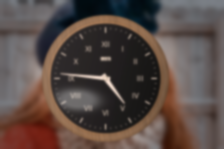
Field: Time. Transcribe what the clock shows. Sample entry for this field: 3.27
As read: 4.46
